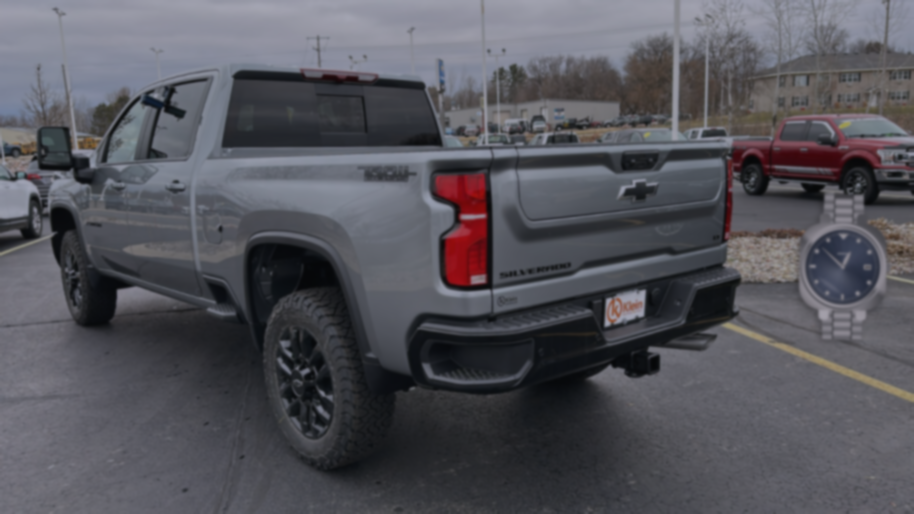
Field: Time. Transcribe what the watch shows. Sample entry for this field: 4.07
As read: 12.52
